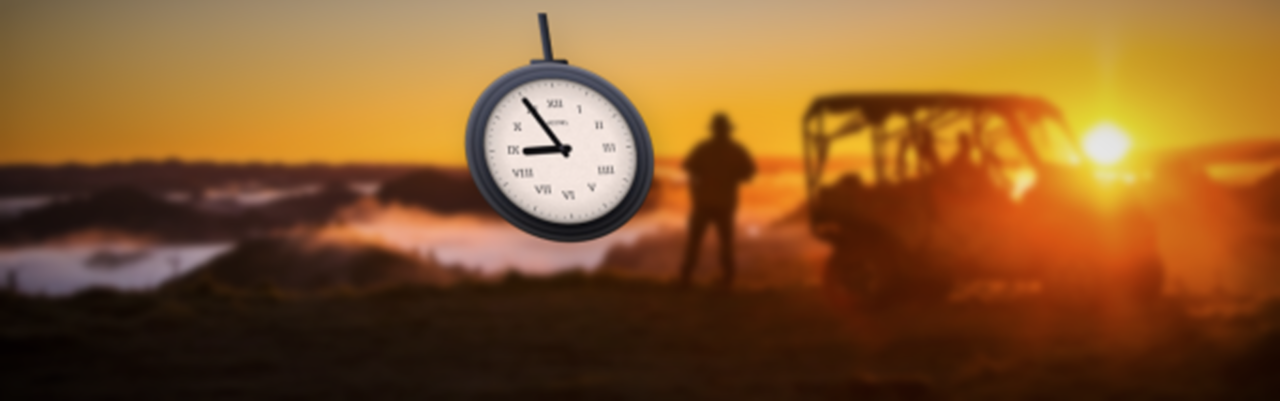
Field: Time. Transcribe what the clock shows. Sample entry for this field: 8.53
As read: 8.55
